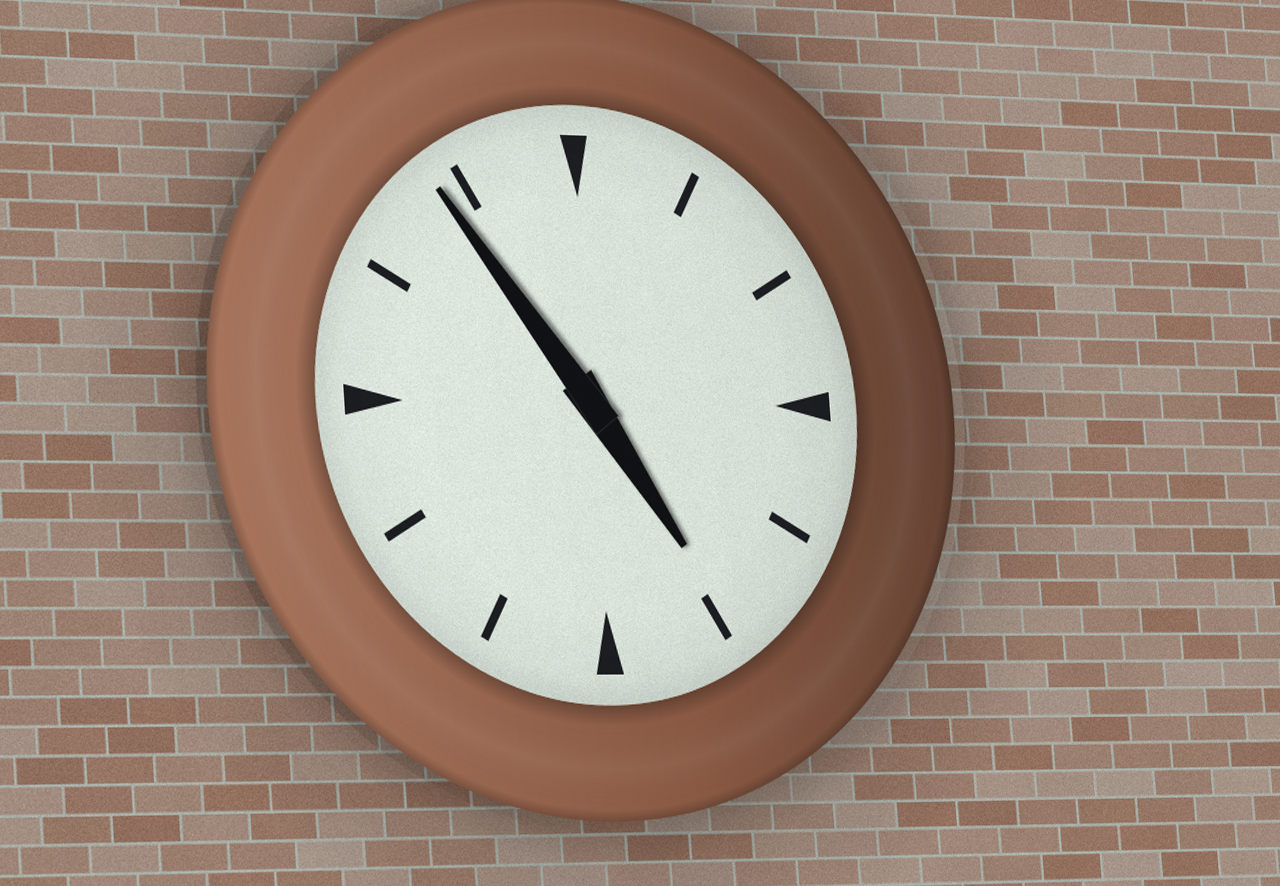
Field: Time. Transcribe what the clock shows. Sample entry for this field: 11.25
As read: 4.54
